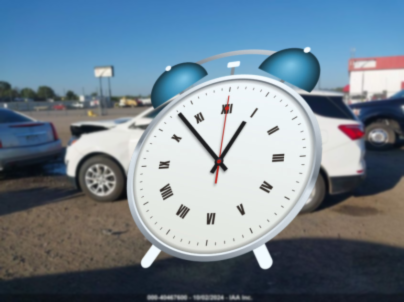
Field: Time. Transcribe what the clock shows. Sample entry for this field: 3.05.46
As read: 12.53.00
